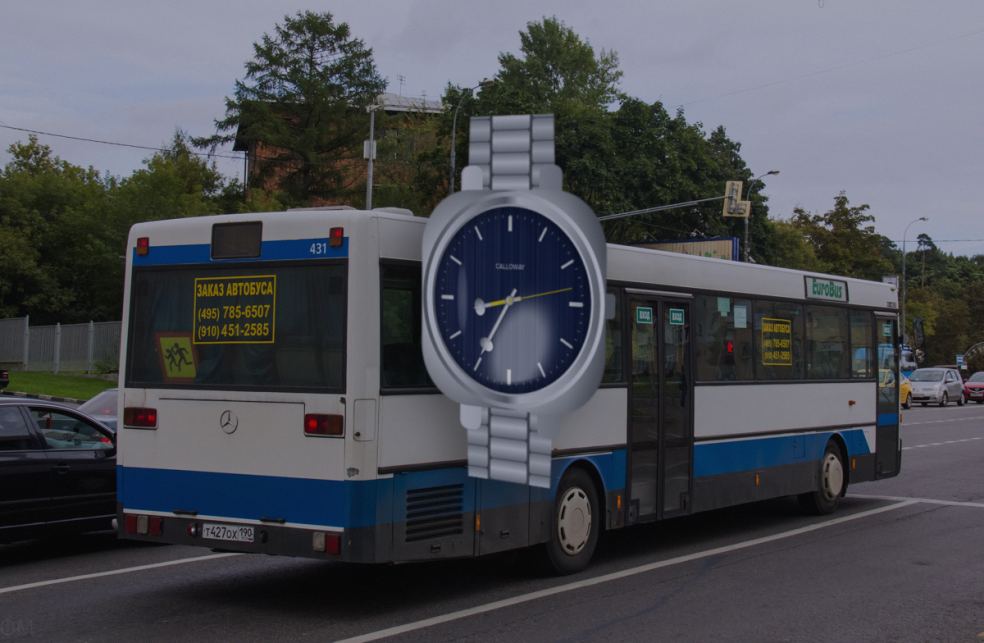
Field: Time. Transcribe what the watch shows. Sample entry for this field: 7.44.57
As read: 8.35.13
